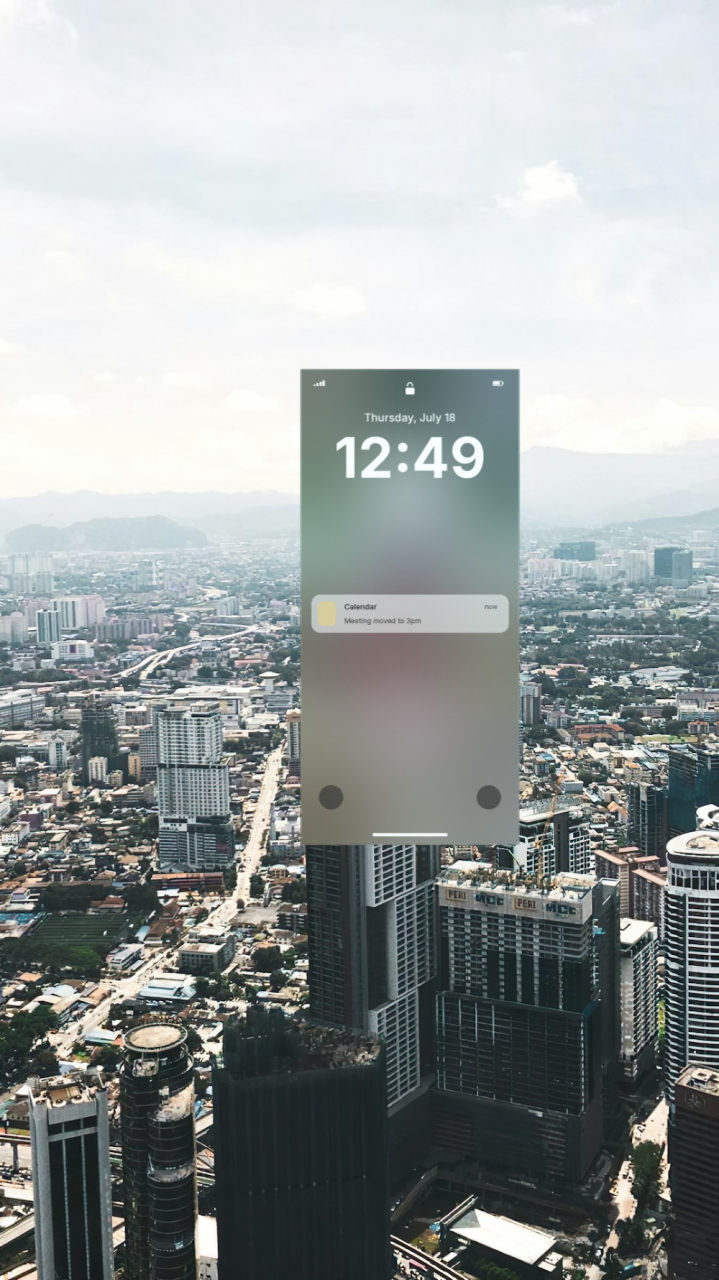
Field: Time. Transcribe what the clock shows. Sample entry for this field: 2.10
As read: 12.49
